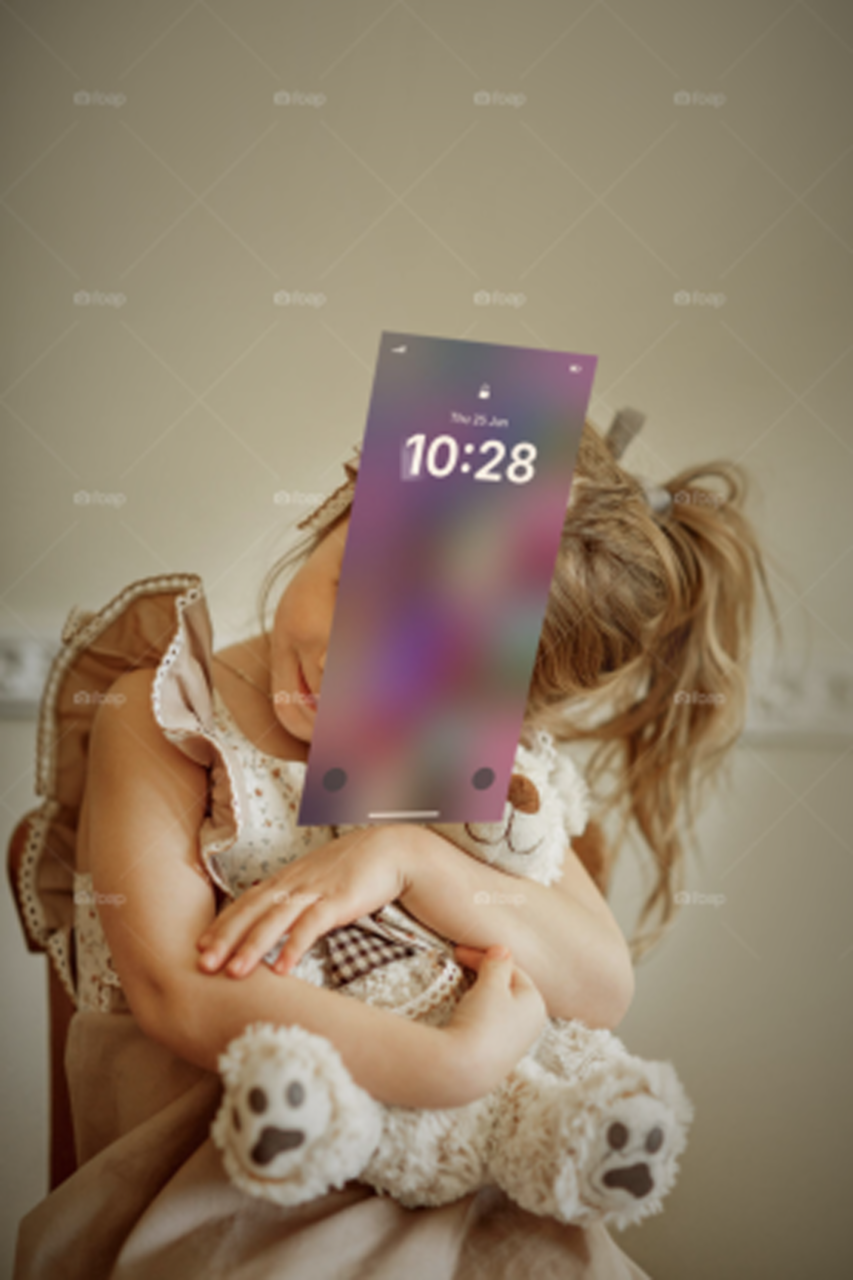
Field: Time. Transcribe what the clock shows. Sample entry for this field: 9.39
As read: 10.28
